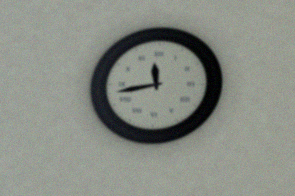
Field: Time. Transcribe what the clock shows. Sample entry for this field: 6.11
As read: 11.43
